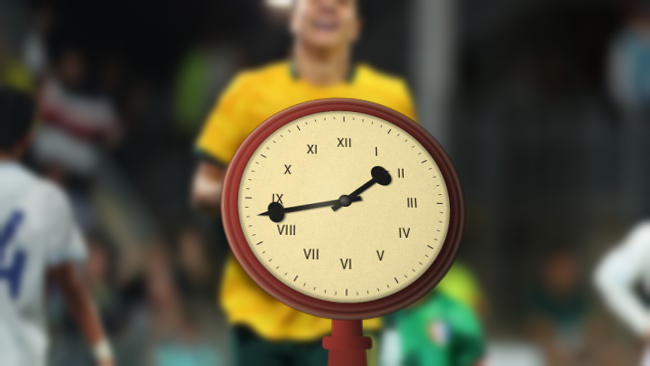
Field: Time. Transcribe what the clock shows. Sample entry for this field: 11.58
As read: 1.43
